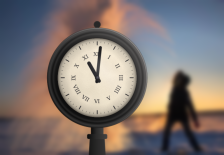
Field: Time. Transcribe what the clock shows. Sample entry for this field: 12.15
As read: 11.01
